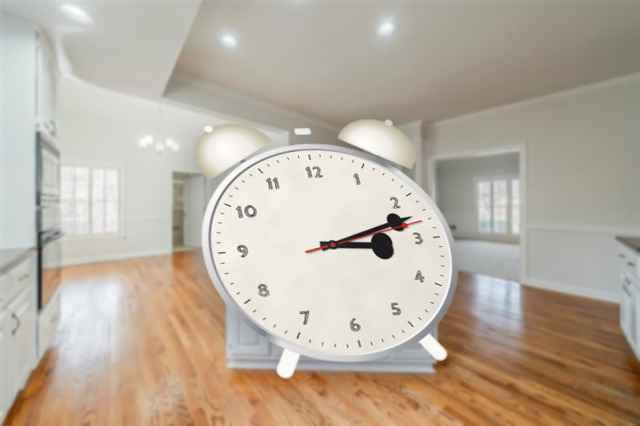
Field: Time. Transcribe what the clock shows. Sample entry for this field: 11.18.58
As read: 3.12.13
